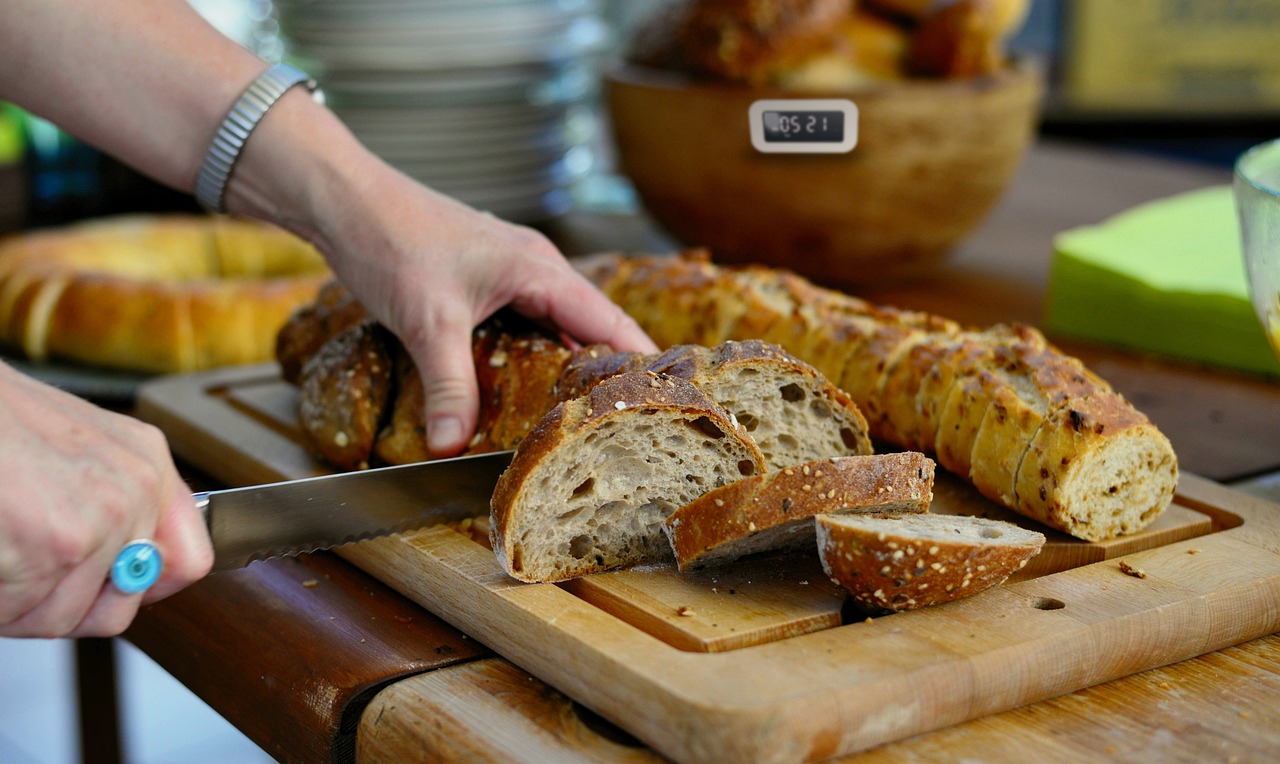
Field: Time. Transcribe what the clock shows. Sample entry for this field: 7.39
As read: 5.21
